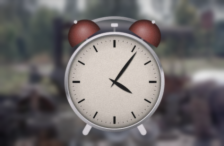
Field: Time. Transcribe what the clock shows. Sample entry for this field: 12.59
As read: 4.06
